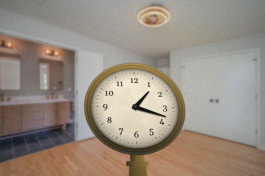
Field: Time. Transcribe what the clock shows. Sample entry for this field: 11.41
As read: 1.18
